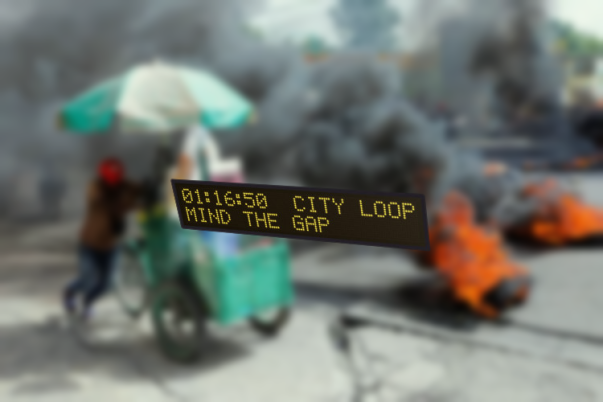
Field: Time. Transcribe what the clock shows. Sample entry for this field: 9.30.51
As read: 1.16.50
